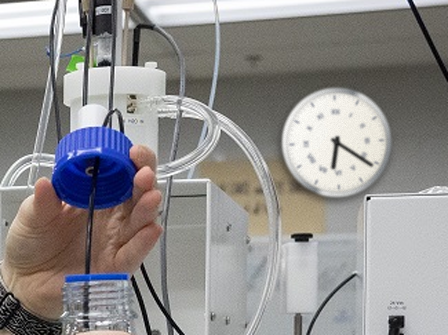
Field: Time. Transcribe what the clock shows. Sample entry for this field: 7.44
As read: 6.21
